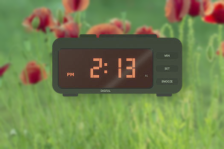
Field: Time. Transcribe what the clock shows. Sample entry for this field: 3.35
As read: 2.13
